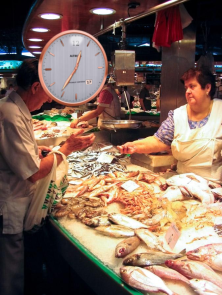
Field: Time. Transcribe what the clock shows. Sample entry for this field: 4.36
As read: 12.36
